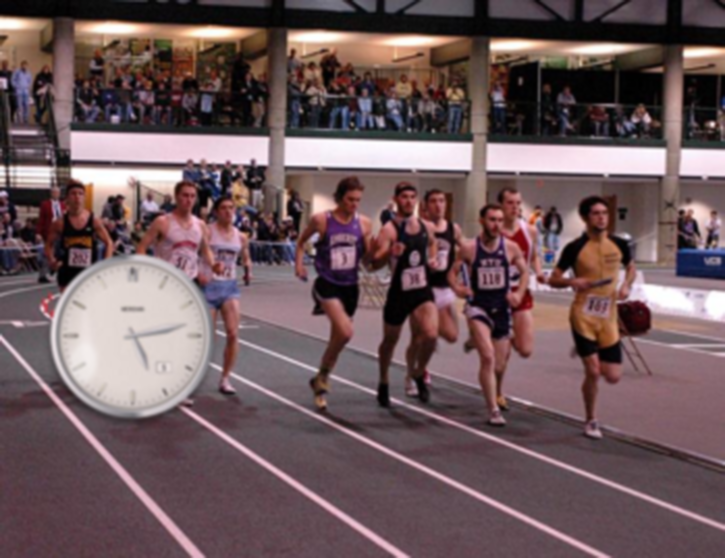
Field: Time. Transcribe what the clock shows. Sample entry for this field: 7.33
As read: 5.13
